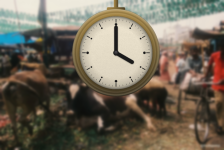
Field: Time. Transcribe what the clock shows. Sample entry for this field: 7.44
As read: 4.00
